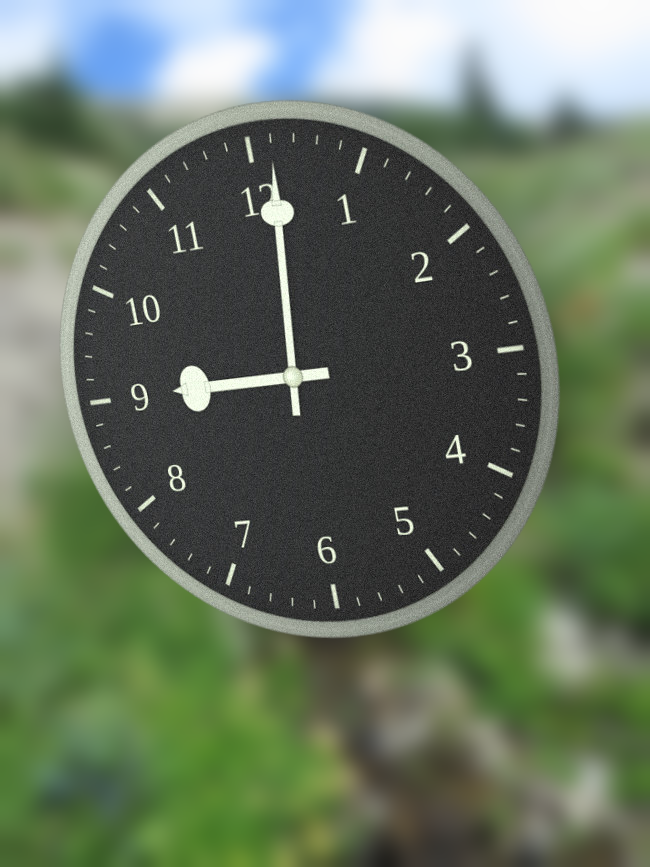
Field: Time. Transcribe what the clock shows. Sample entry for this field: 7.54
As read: 9.01
